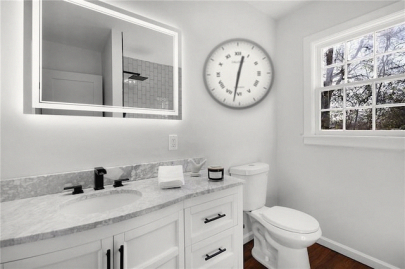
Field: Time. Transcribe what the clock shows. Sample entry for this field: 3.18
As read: 12.32
